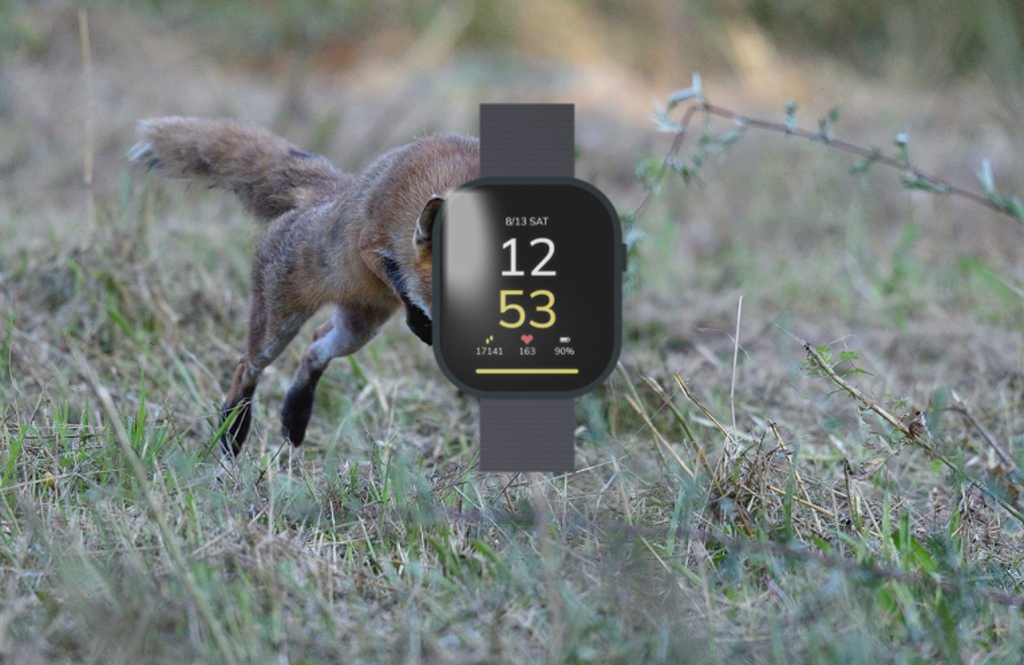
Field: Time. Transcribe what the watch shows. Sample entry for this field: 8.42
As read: 12.53
